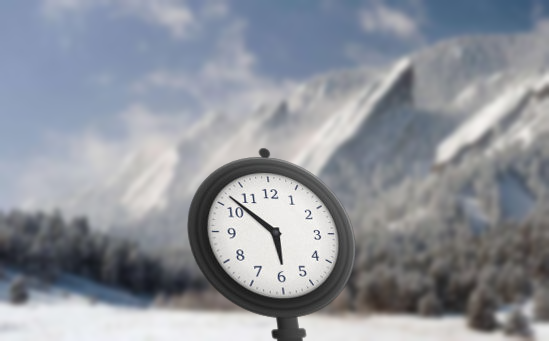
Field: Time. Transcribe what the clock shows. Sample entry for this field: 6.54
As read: 5.52
